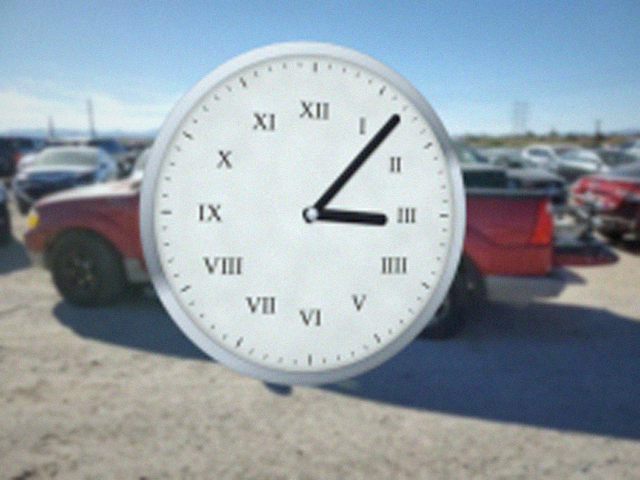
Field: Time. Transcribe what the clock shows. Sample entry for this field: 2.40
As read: 3.07
